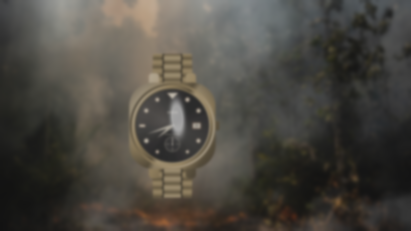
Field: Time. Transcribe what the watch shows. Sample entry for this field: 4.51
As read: 7.42
